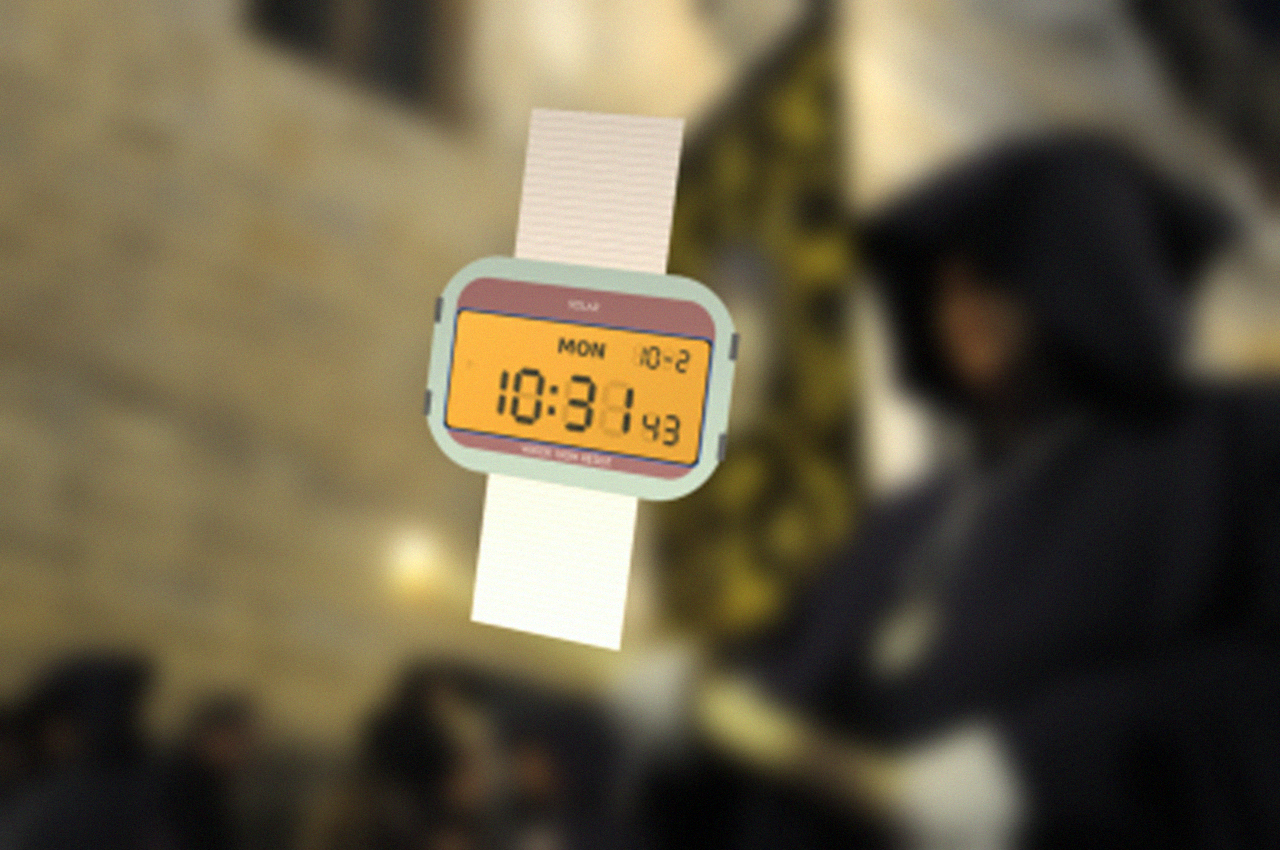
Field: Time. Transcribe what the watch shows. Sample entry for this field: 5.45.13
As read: 10.31.43
